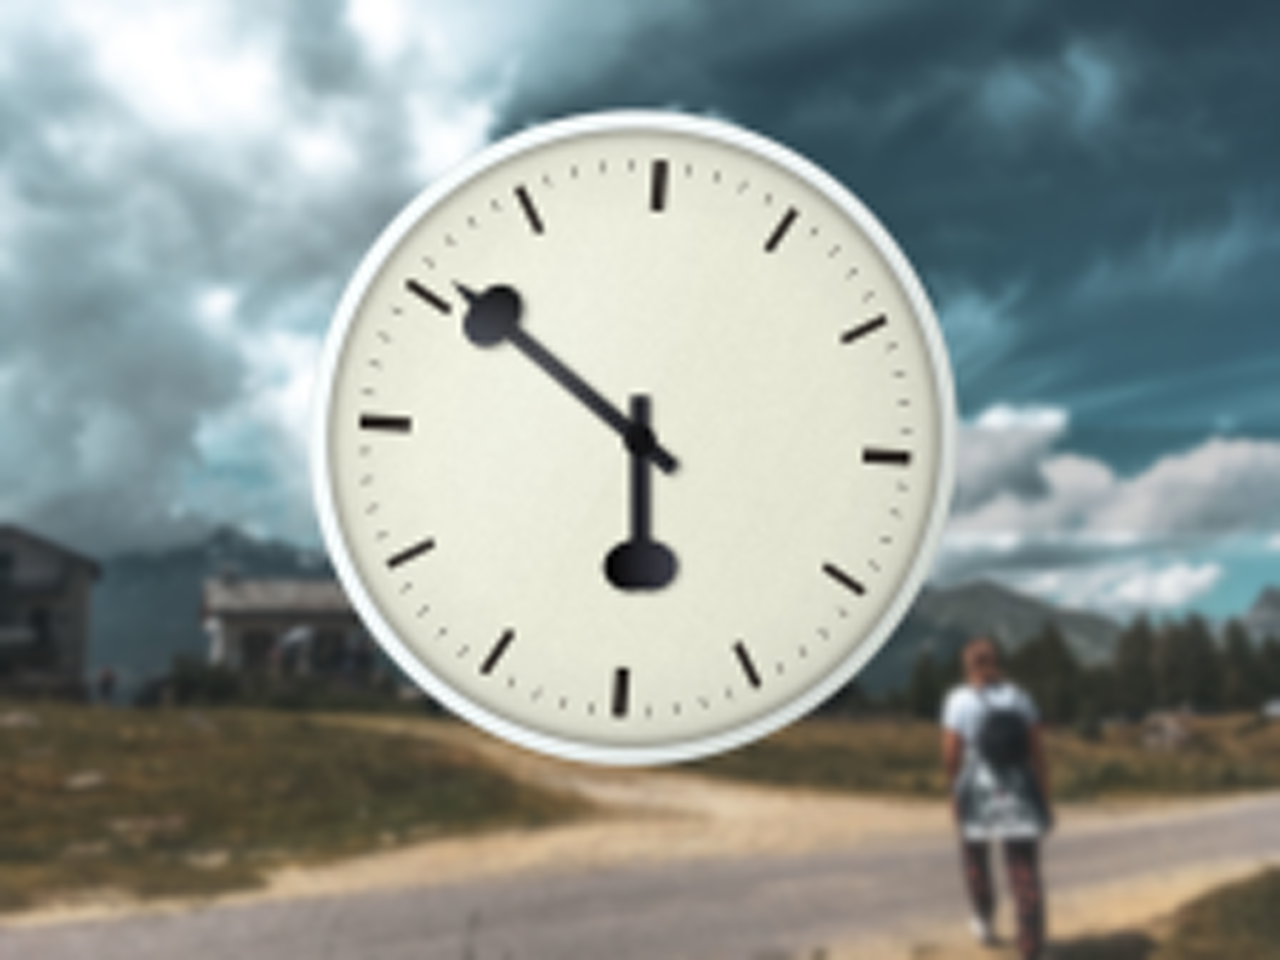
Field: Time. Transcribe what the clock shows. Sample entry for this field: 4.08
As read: 5.51
